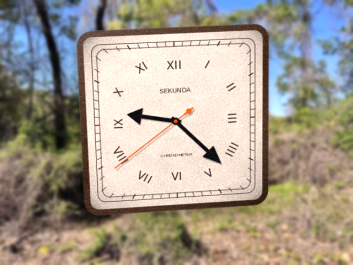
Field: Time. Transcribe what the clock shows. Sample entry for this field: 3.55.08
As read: 9.22.39
